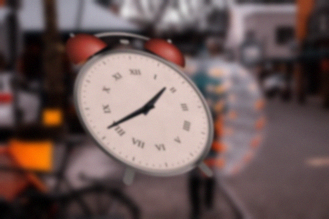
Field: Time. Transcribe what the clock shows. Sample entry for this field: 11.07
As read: 1.41
